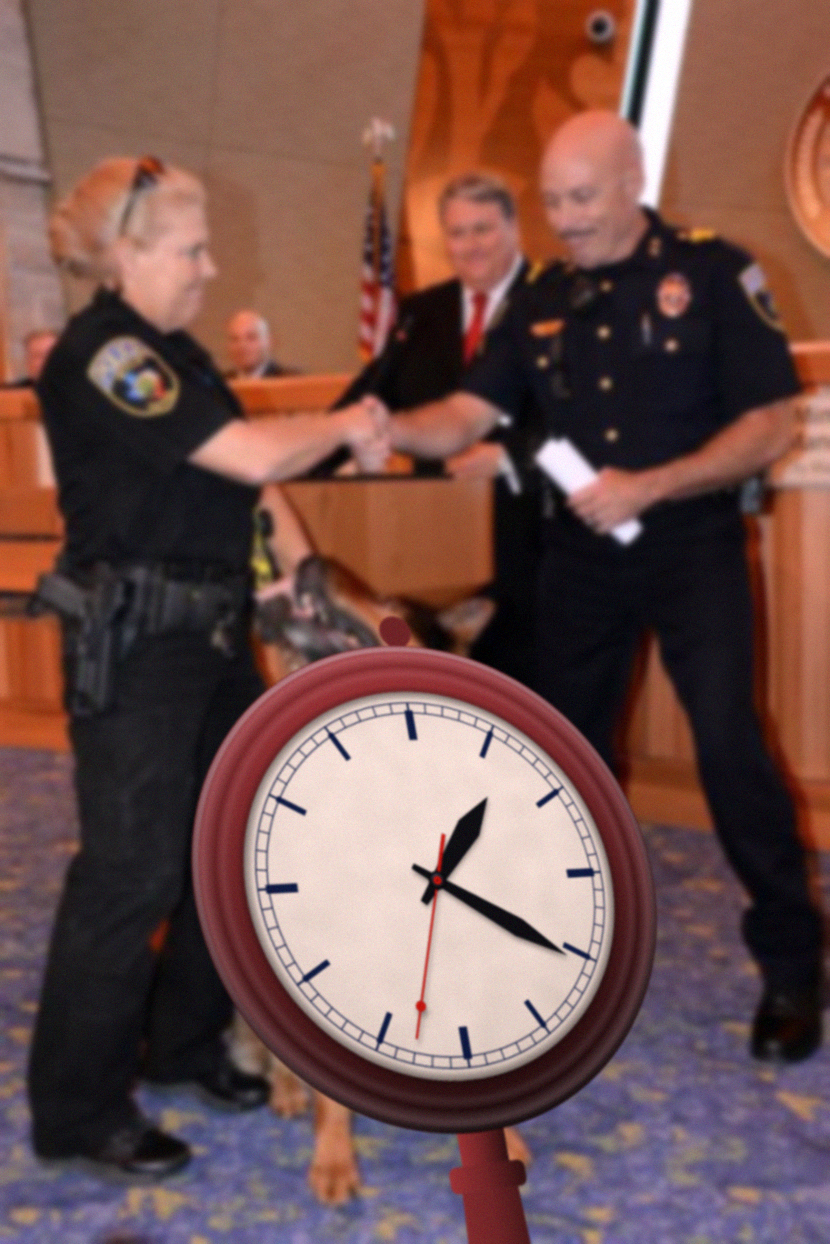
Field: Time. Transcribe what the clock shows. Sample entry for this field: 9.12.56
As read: 1.20.33
